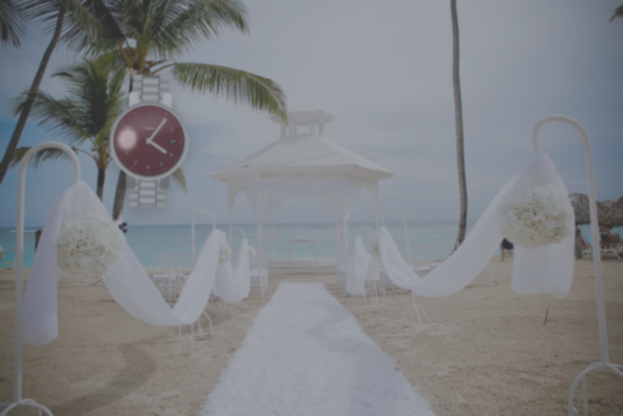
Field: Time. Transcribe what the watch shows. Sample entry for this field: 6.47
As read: 4.06
